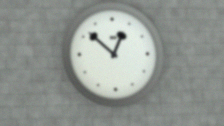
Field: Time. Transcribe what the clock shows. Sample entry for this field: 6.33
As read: 12.52
